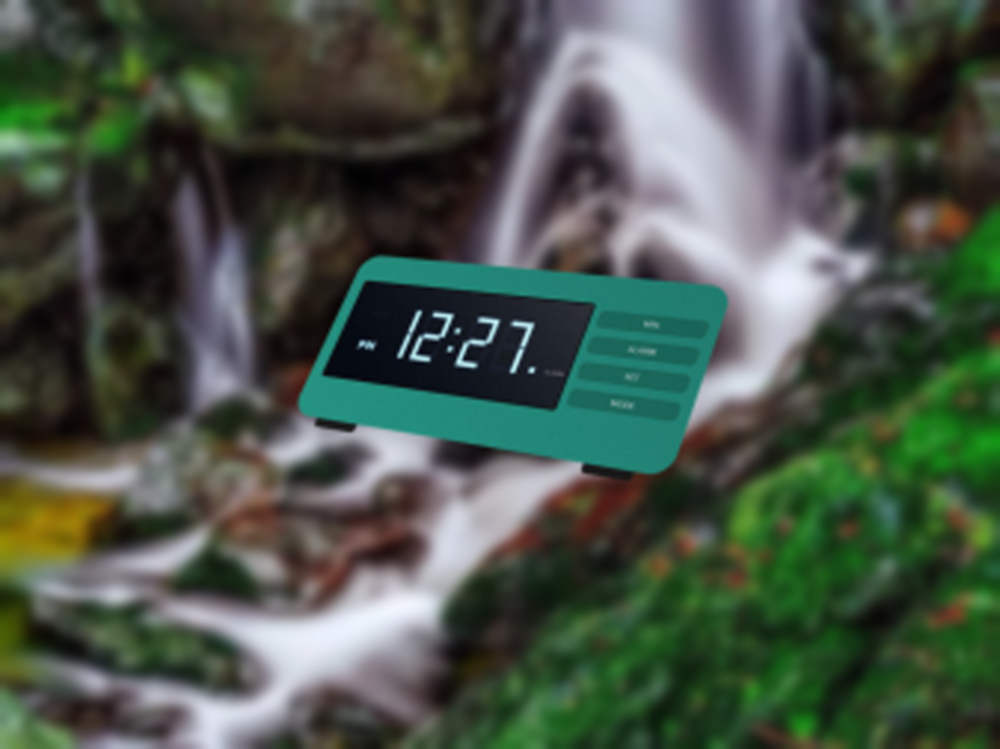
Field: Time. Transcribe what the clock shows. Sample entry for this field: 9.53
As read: 12.27
